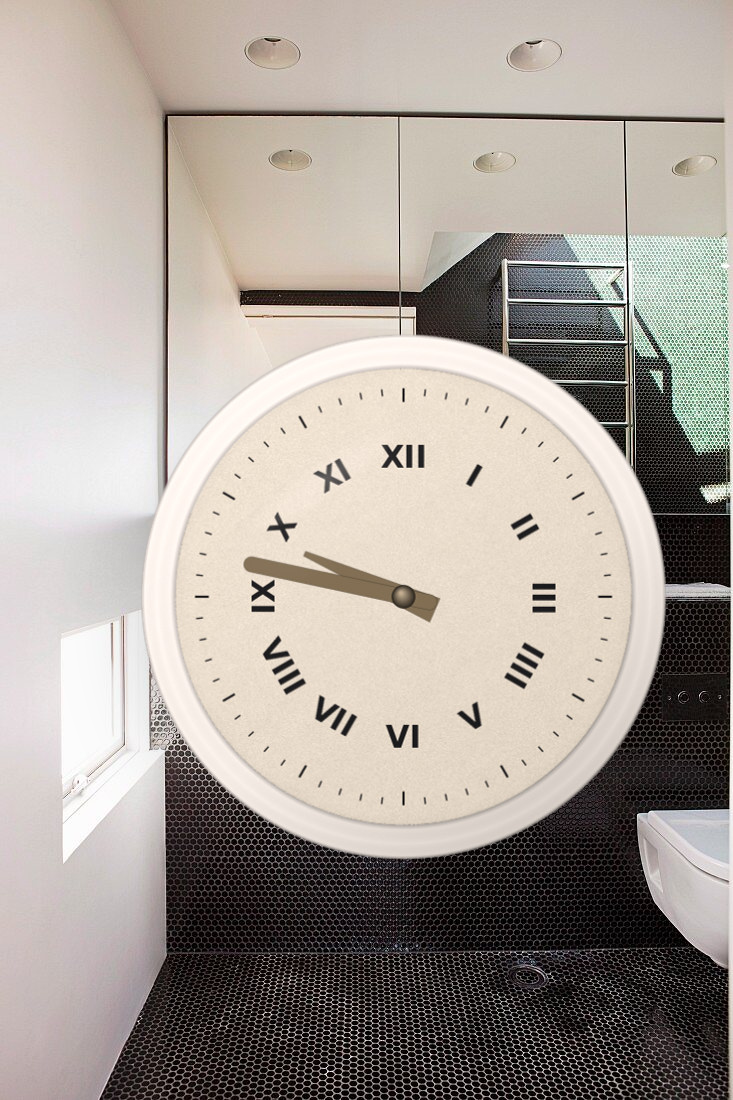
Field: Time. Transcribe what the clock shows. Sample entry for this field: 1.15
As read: 9.47
